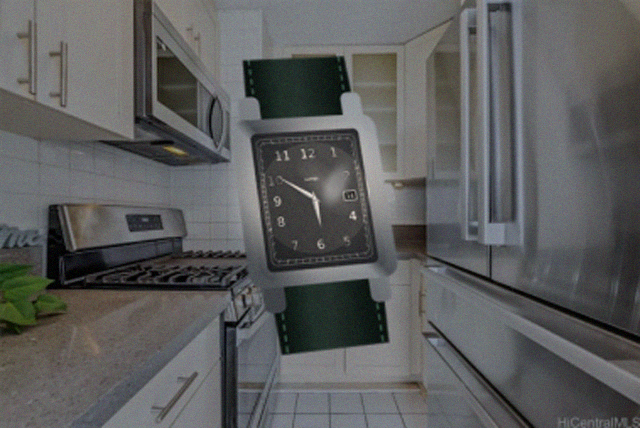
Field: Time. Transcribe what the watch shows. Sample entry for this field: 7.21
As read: 5.51
